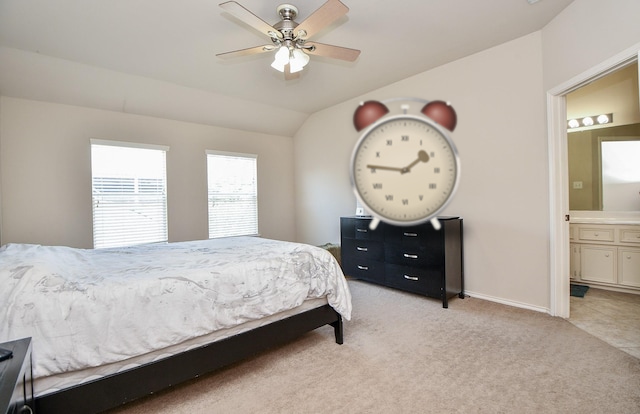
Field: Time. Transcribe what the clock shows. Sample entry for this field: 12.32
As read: 1.46
